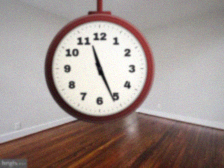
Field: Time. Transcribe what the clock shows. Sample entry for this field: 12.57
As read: 11.26
